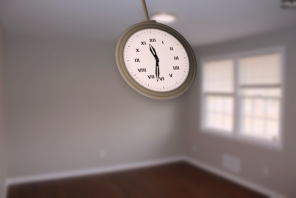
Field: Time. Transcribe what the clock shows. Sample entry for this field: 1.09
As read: 11.32
